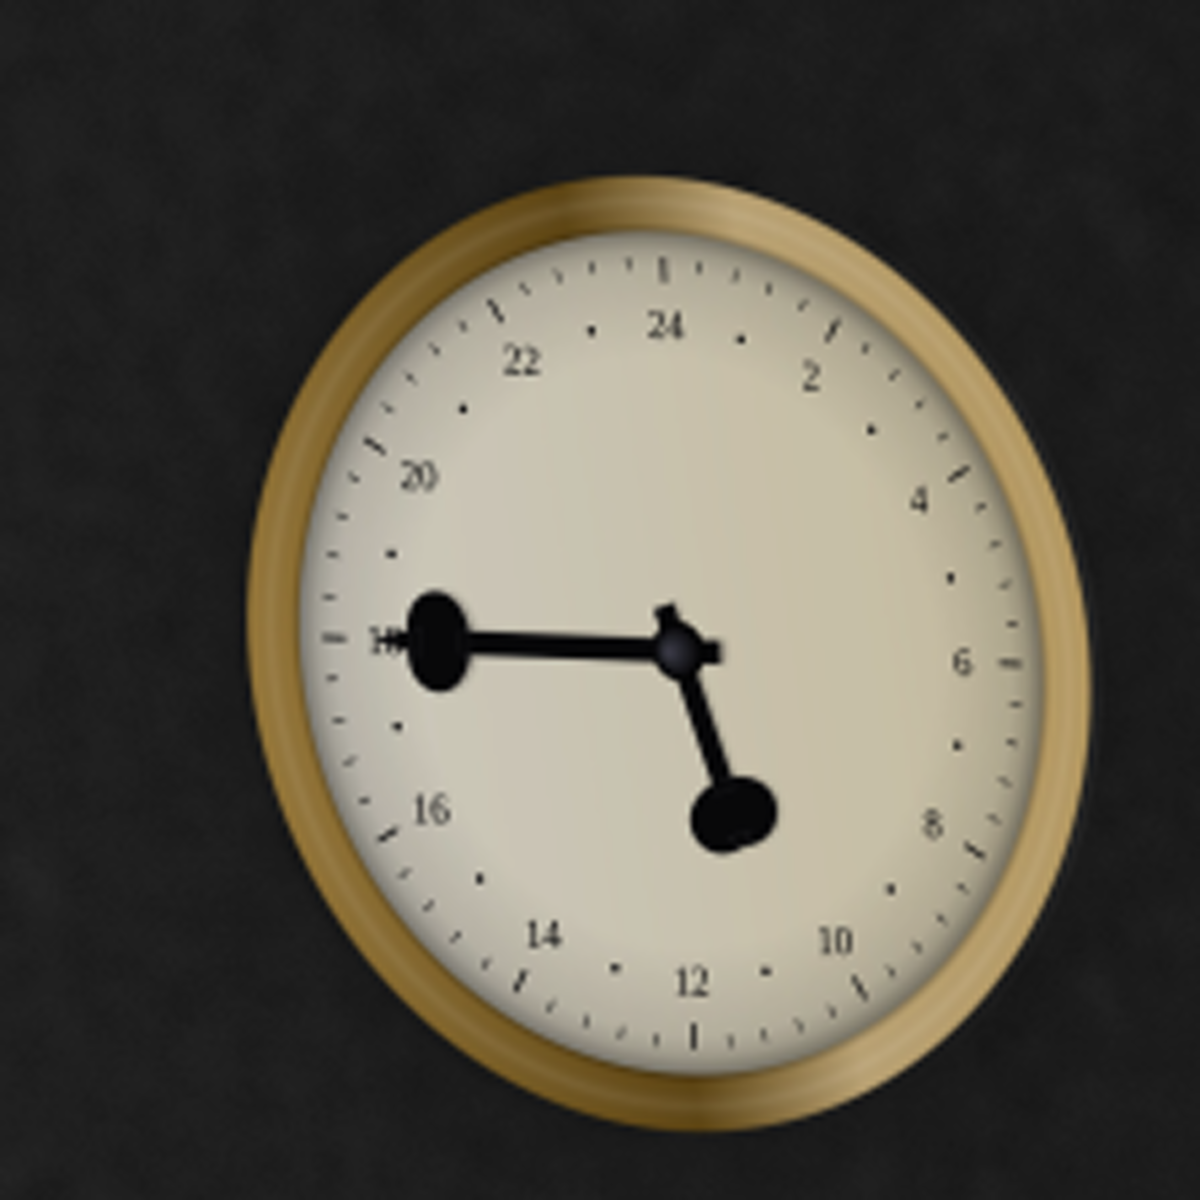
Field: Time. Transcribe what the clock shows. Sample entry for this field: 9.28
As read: 10.45
